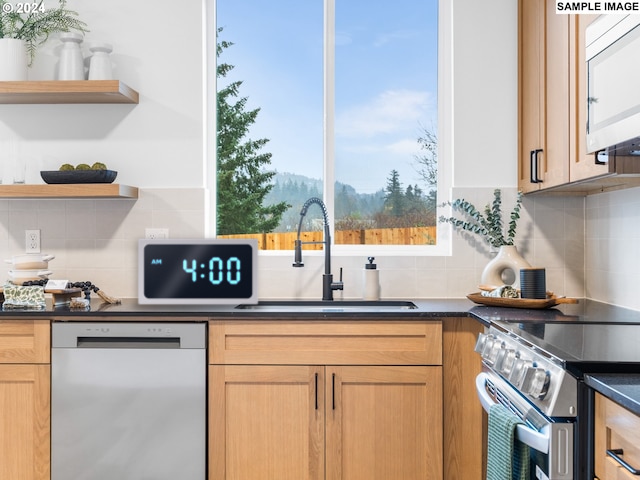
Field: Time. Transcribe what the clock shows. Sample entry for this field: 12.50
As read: 4.00
